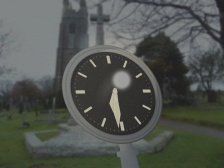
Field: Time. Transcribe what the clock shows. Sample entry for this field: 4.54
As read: 6.31
